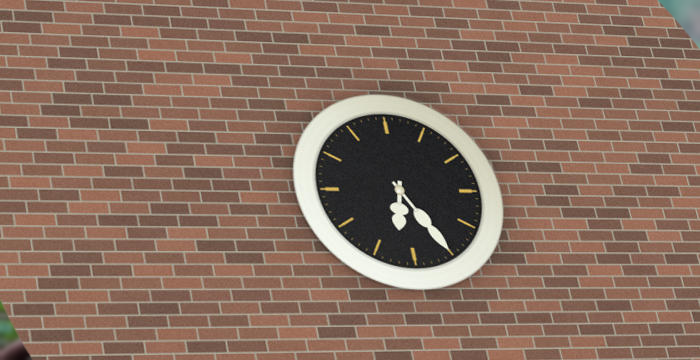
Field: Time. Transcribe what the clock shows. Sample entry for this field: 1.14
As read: 6.25
